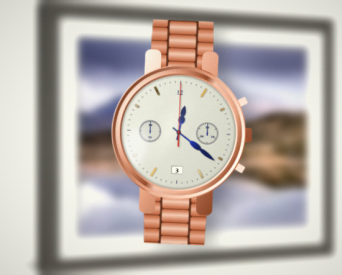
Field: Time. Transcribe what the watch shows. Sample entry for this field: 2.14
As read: 12.21
